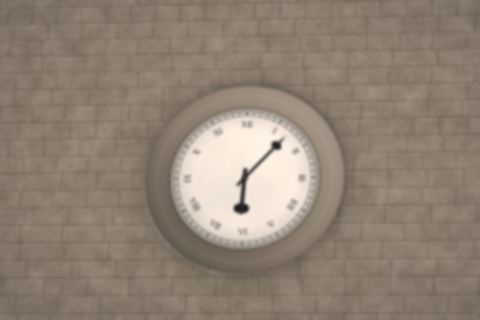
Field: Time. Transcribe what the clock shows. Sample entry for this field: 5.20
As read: 6.07
